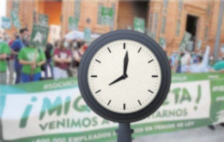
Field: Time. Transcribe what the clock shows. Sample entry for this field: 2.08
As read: 8.01
